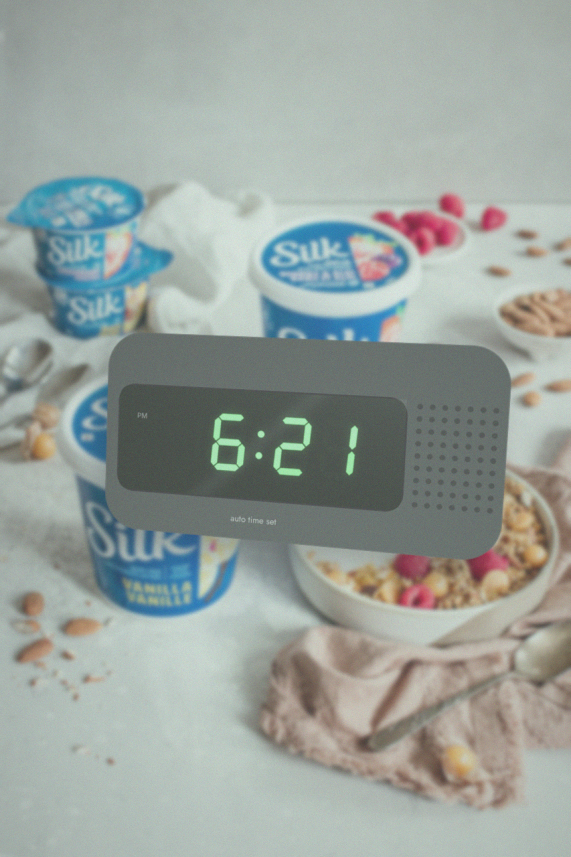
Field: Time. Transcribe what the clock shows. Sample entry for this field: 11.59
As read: 6.21
